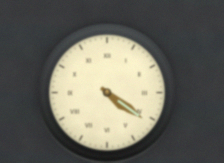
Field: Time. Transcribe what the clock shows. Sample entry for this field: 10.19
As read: 4.21
